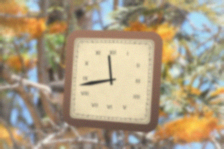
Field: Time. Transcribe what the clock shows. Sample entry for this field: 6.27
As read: 11.43
